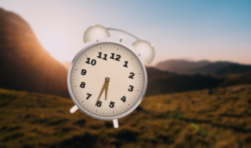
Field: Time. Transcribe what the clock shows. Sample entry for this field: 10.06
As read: 5.31
